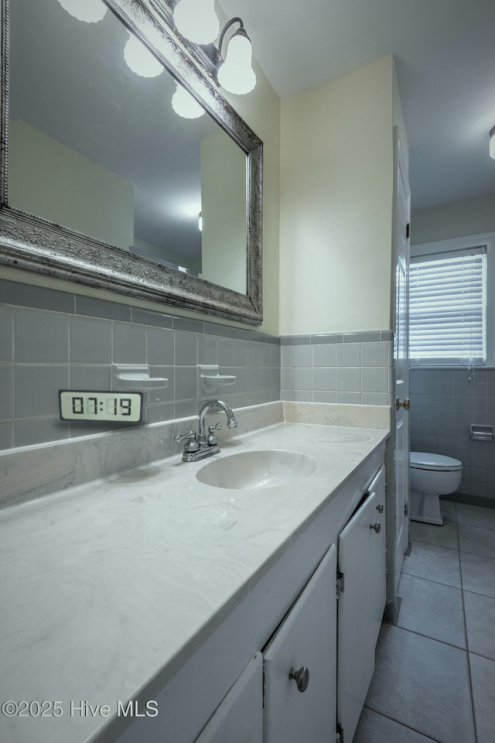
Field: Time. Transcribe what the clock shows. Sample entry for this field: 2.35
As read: 7.19
